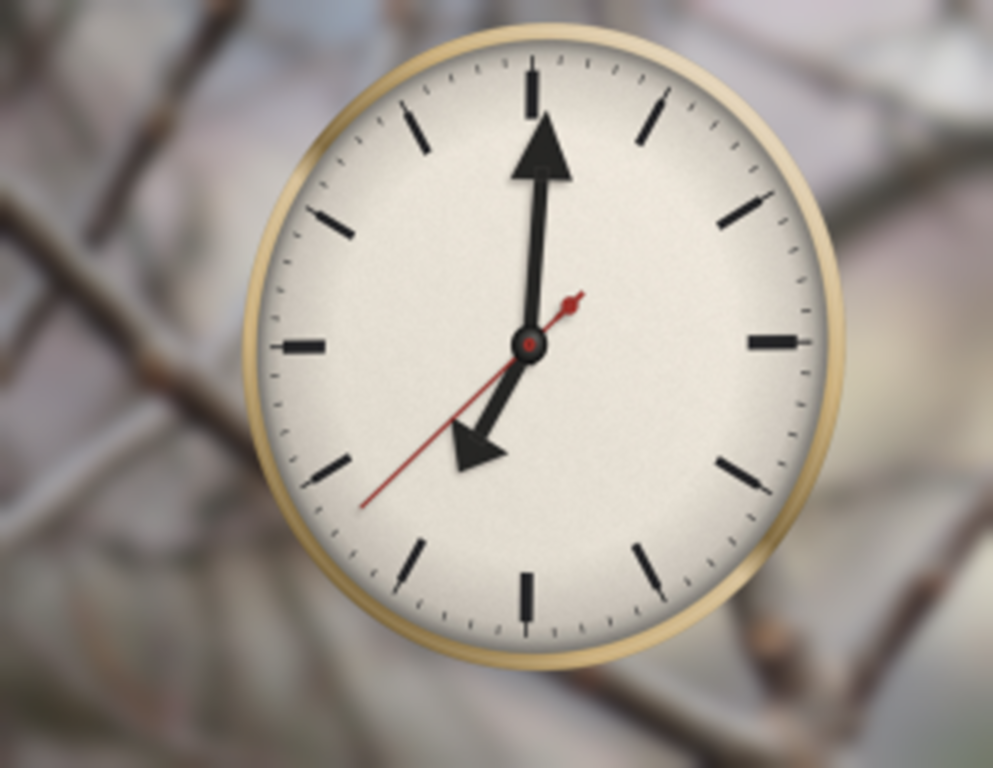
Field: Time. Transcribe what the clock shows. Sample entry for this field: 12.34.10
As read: 7.00.38
